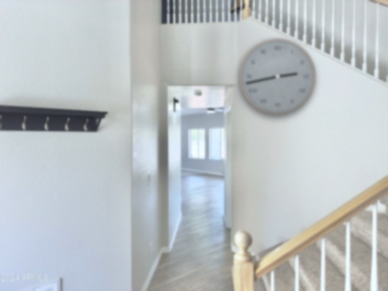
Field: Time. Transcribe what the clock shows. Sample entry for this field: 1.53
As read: 2.43
